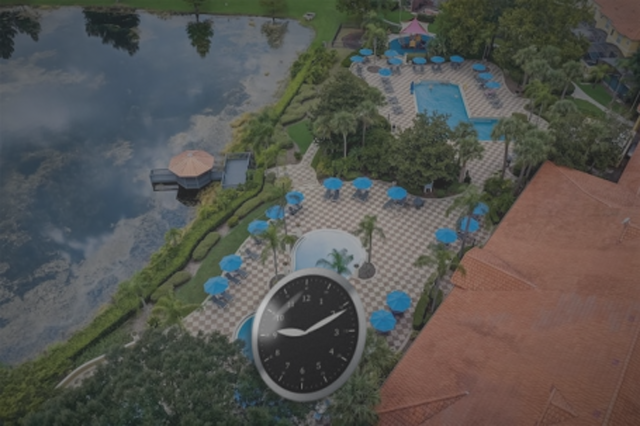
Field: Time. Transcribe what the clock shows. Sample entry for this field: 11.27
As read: 9.11
